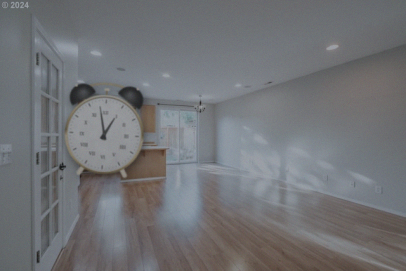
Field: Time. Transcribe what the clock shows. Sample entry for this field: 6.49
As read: 12.58
